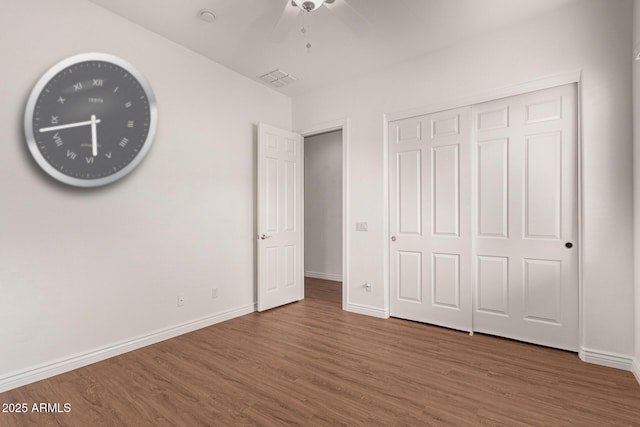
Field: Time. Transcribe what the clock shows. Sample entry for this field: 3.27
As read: 5.43
